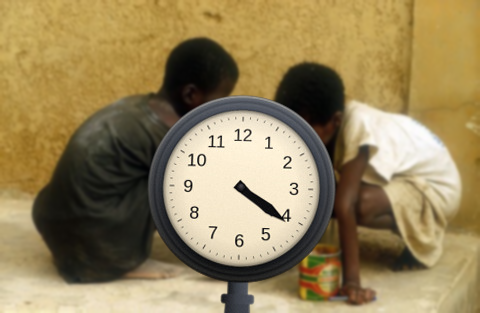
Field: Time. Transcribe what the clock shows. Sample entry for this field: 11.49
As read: 4.21
